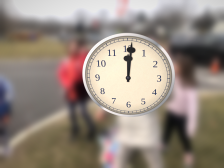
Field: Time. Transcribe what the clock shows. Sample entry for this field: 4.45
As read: 12.01
